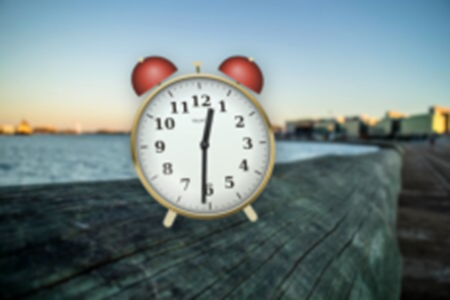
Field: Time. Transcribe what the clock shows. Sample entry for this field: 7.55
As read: 12.31
